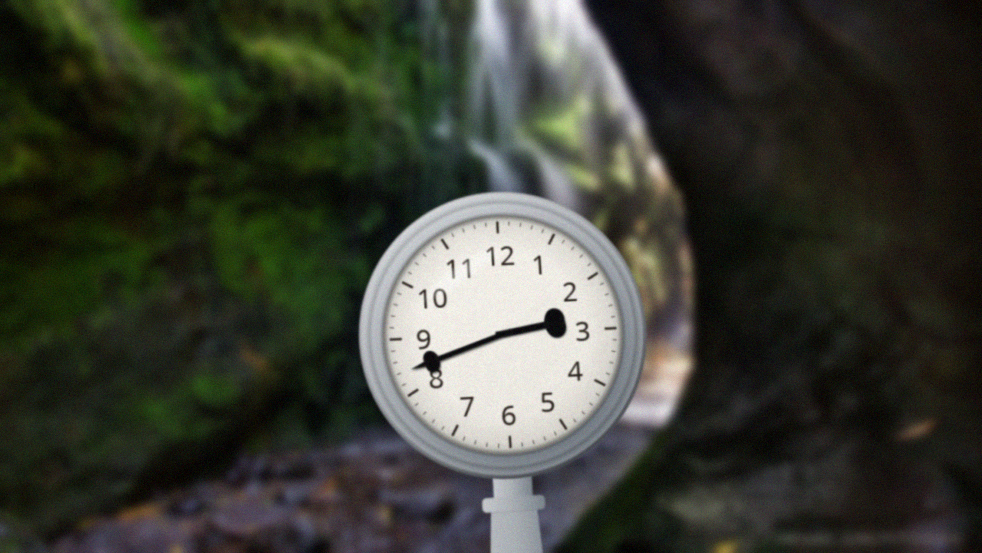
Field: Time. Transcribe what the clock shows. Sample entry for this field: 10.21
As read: 2.42
